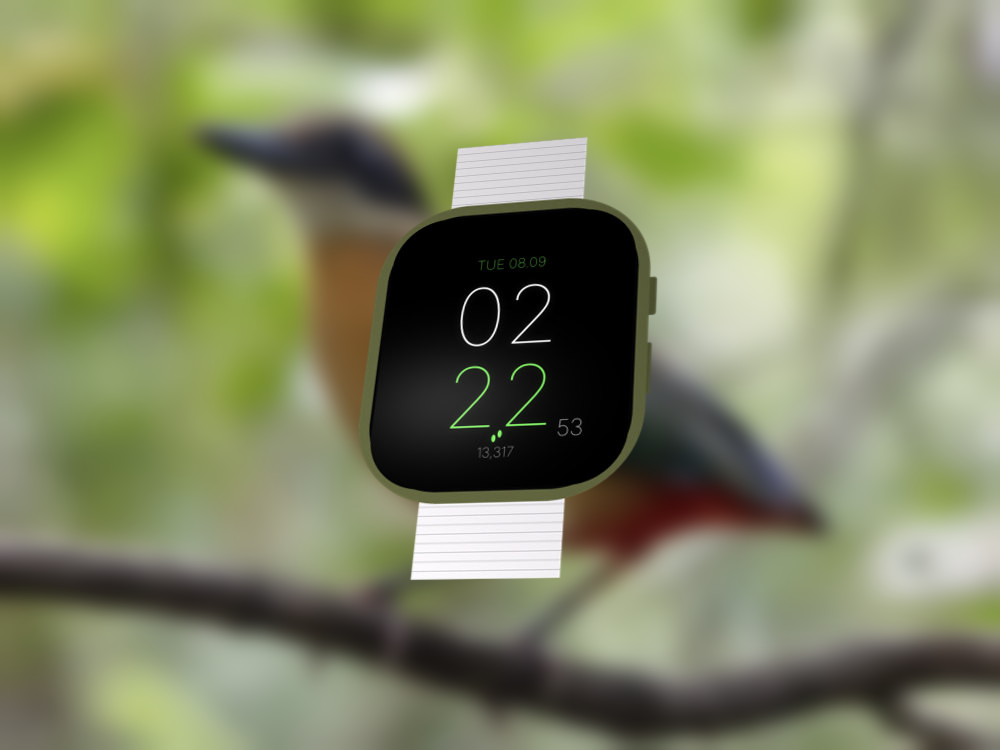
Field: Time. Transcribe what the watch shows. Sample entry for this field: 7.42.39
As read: 2.22.53
